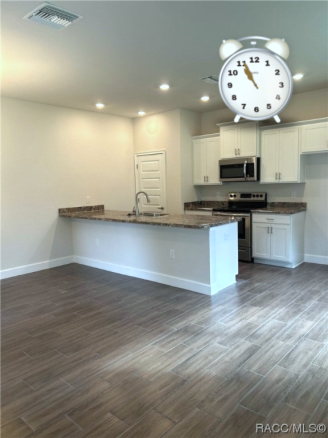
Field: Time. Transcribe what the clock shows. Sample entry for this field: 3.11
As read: 10.56
